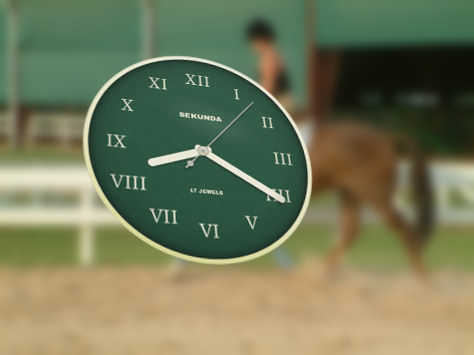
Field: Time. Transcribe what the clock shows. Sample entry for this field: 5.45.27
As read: 8.20.07
